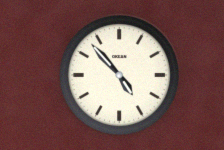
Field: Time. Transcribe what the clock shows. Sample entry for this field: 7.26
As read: 4.53
